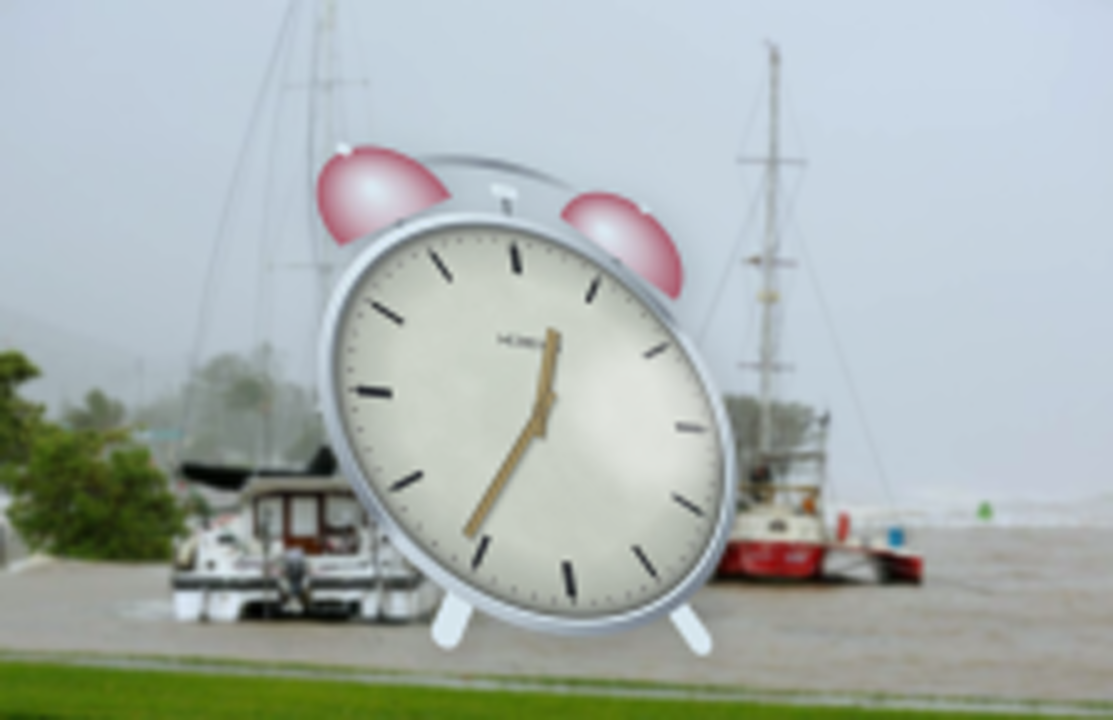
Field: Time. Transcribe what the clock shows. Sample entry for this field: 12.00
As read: 12.36
